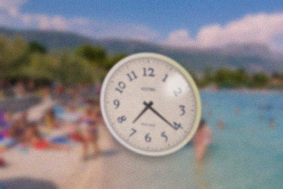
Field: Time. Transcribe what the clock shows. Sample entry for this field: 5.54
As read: 7.21
